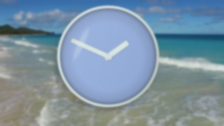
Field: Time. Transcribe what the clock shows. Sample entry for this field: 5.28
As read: 1.49
